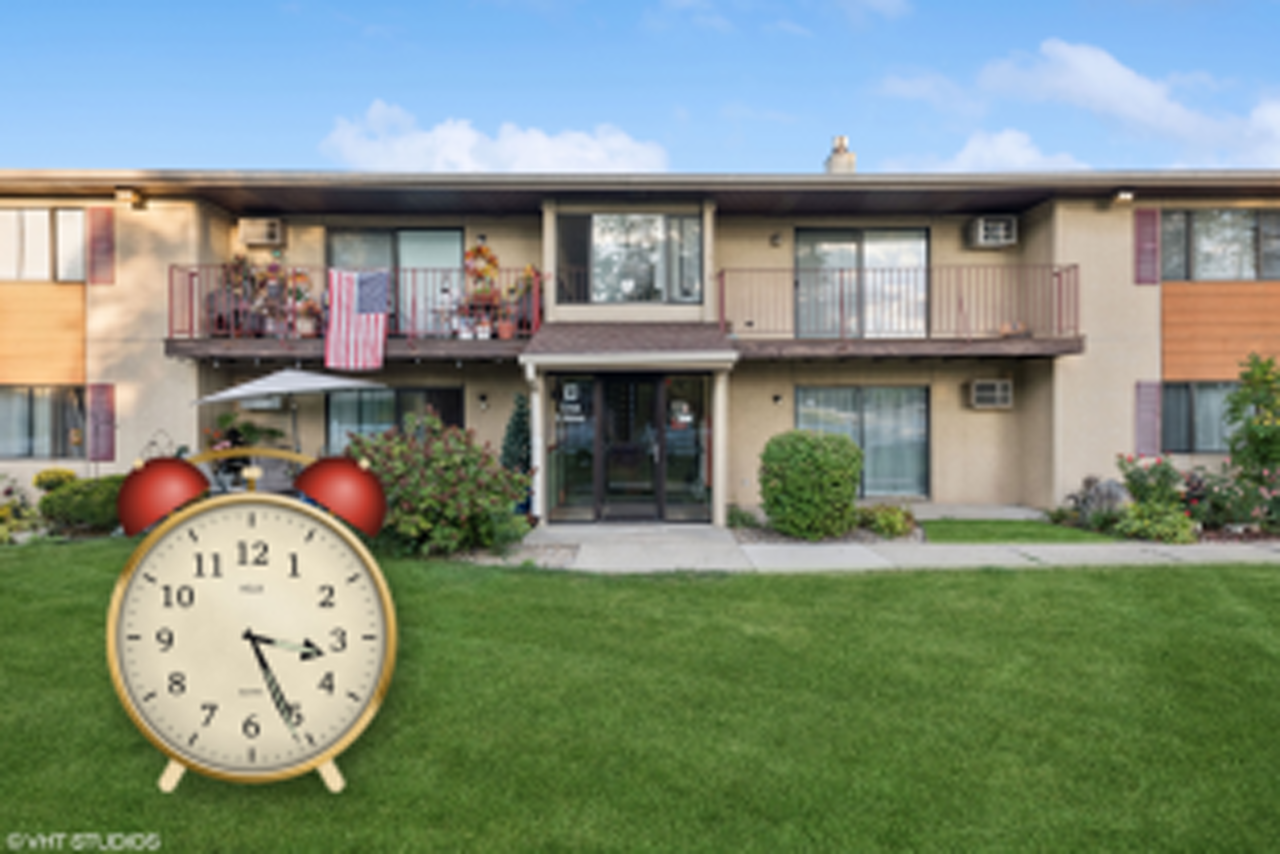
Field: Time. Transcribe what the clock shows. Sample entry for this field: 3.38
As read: 3.26
